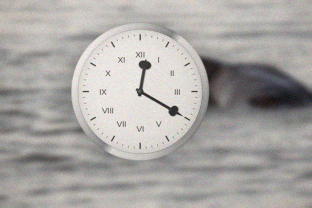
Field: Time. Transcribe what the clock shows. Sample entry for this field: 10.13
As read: 12.20
